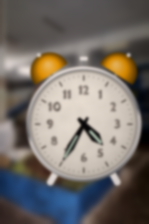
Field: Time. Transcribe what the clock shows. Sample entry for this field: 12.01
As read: 4.35
